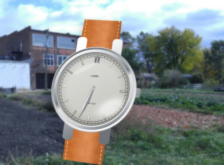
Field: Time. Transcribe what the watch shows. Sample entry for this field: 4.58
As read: 6.33
